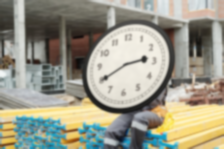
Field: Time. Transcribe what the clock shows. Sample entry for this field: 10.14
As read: 2.40
